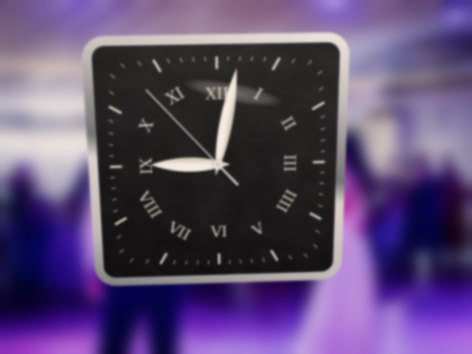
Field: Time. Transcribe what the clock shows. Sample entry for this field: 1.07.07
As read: 9.01.53
